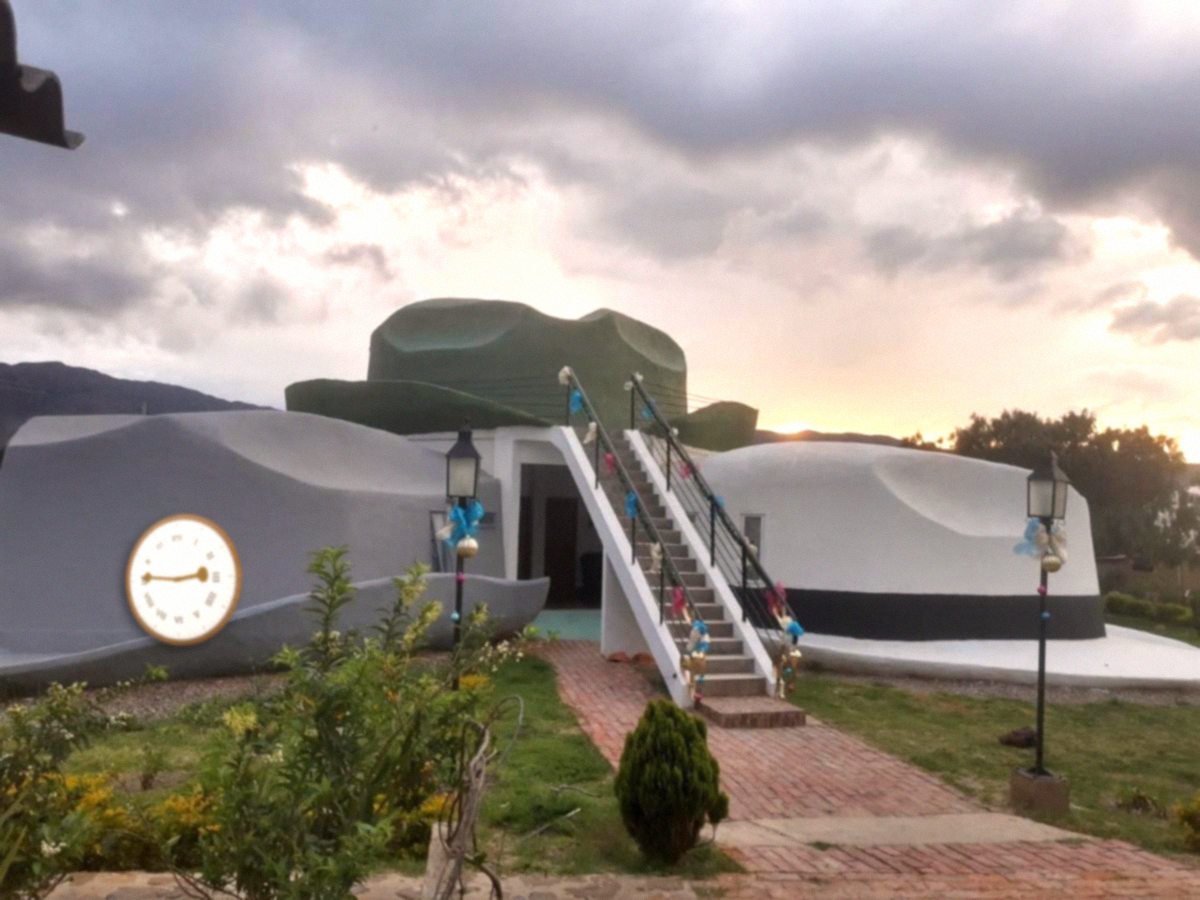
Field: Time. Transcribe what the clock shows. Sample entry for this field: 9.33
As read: 2.46
